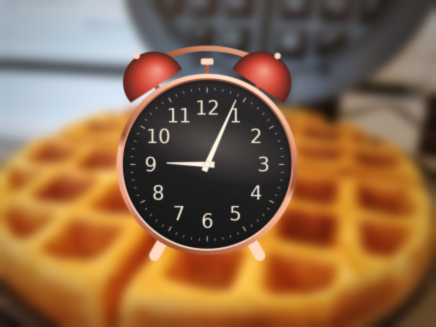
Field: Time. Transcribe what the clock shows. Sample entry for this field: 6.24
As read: 9.04
